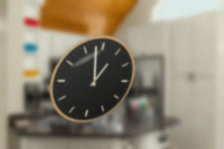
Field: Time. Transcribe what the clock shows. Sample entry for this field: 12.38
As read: 12.58
